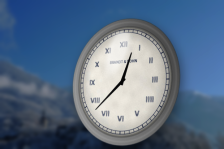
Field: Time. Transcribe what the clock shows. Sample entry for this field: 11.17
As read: 12.38
